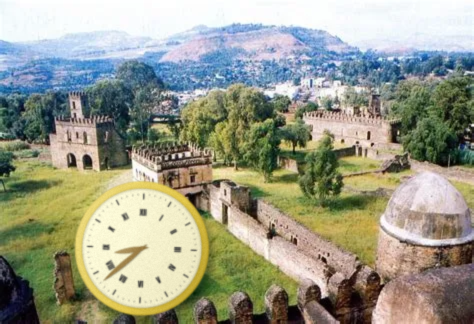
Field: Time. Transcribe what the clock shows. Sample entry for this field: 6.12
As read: 8.38
